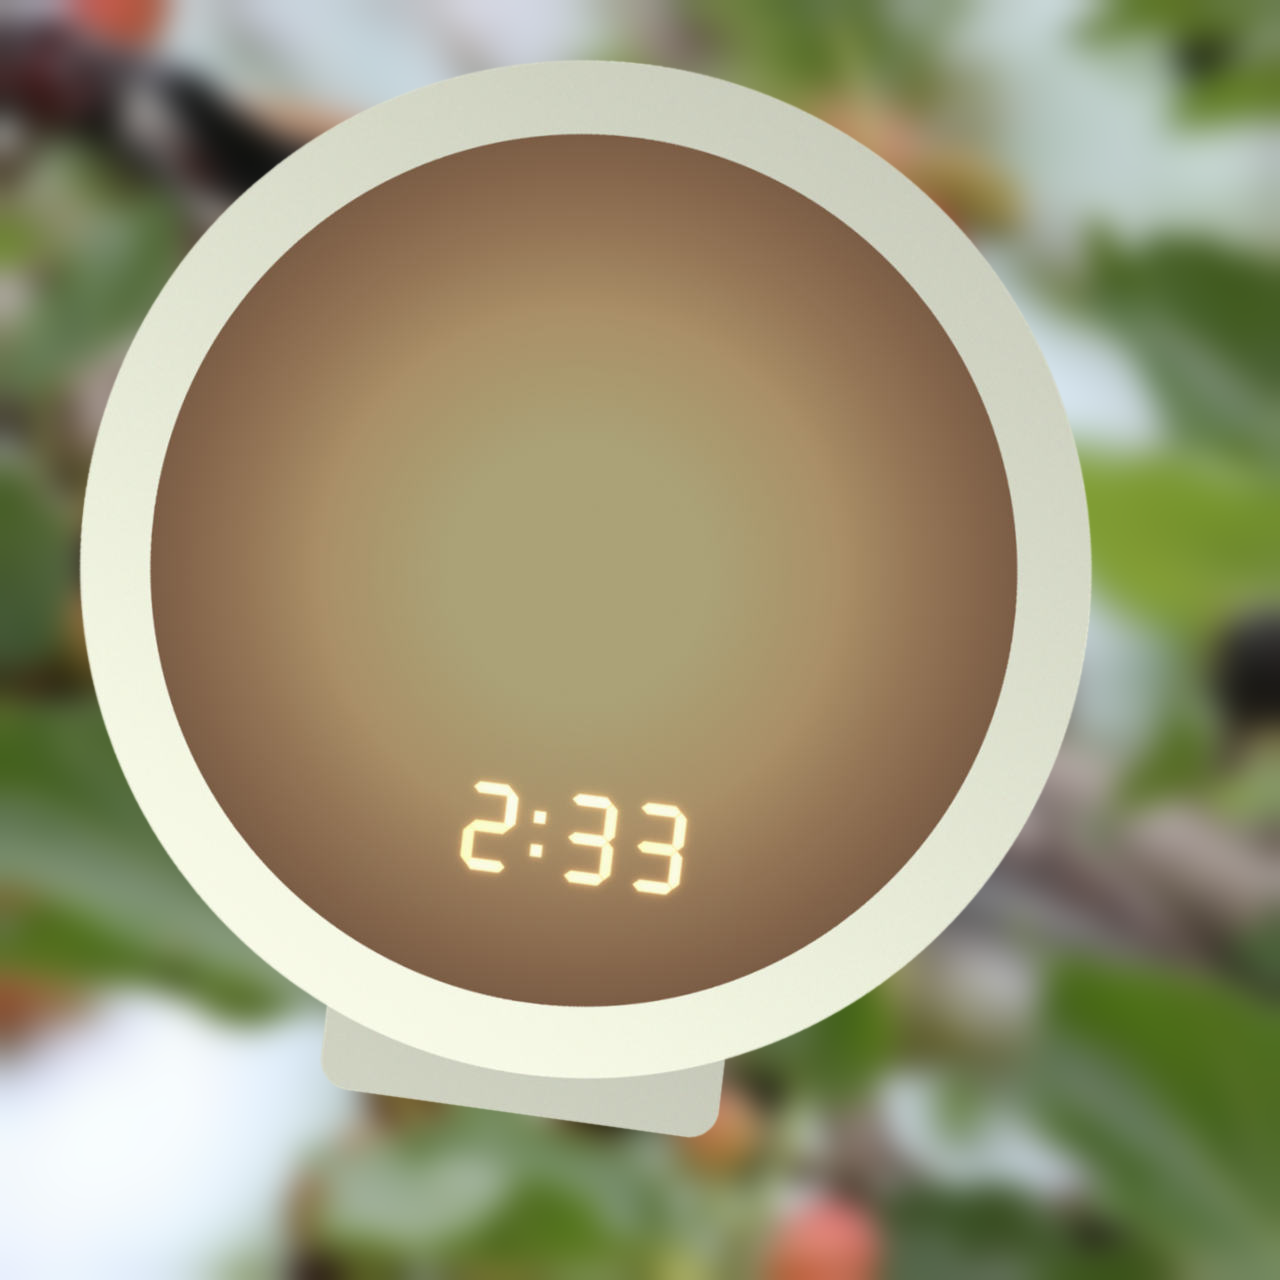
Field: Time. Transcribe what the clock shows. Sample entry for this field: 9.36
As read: 2.33
